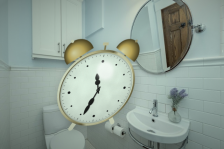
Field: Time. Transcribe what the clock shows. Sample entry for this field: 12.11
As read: 11.34
